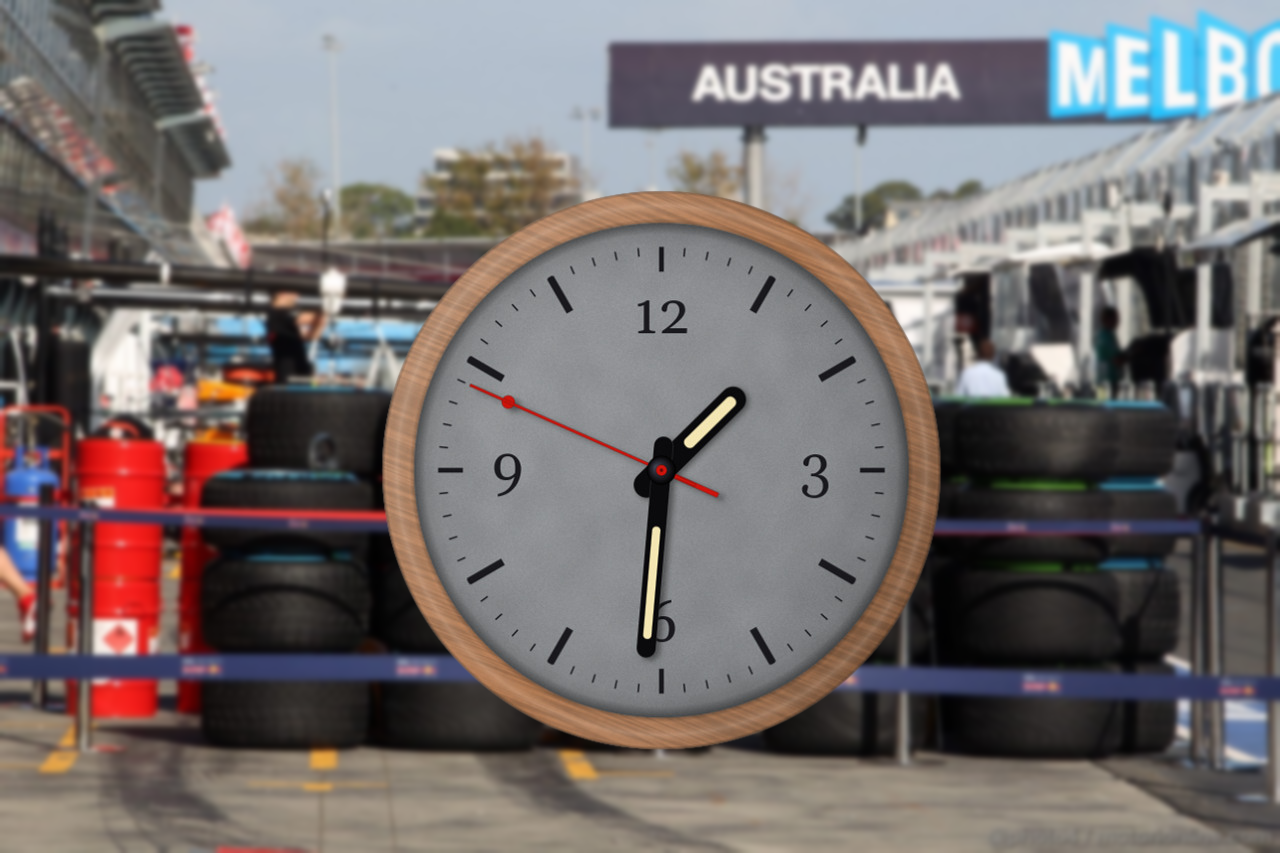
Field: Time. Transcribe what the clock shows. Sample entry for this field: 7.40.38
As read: 1.30.49
